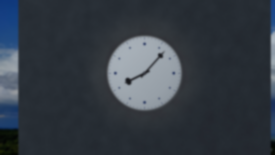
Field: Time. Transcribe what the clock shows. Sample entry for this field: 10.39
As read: 8.07
